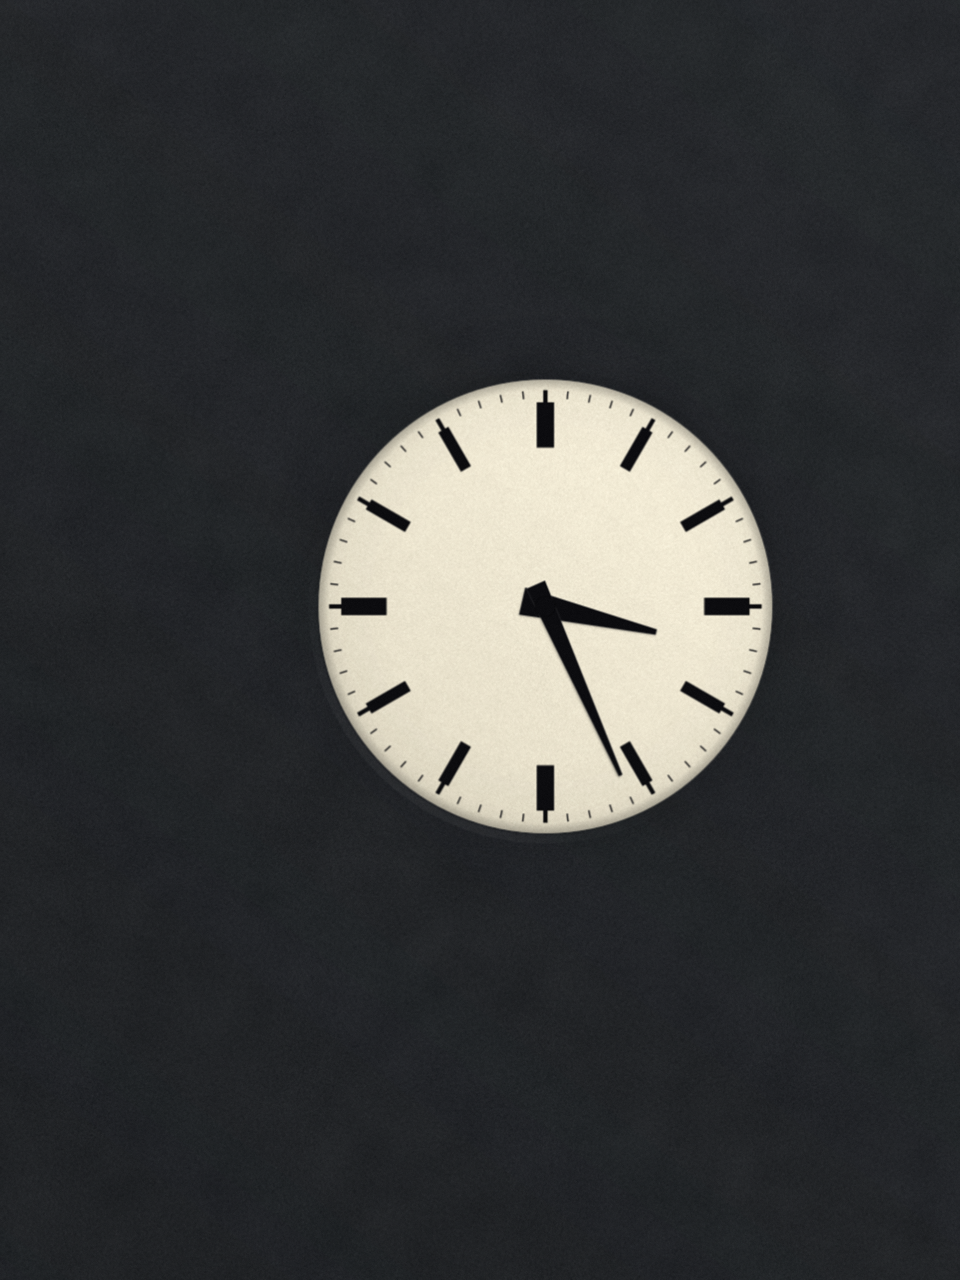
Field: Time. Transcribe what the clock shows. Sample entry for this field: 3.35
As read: 3.26
